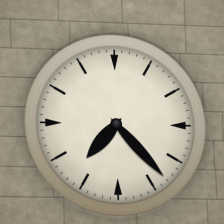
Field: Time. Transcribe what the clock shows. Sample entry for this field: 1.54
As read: 7.23
